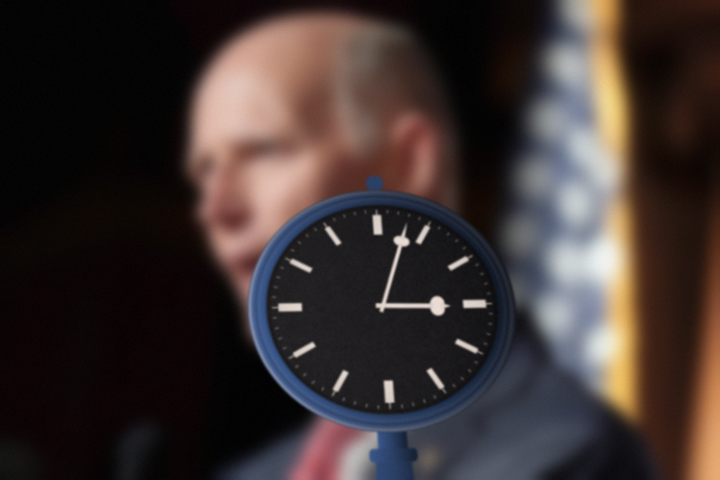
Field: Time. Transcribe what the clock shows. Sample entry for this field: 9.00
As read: 3.03
